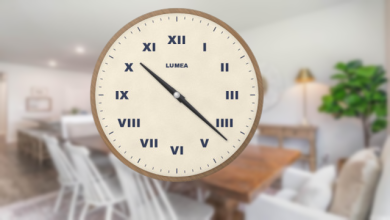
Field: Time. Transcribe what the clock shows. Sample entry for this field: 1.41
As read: 10.22
